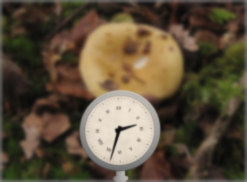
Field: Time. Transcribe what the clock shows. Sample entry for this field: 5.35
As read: 2.33
